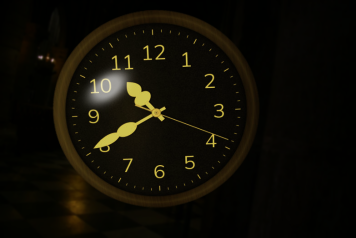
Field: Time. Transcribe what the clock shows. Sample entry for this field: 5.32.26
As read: 10.40.19
